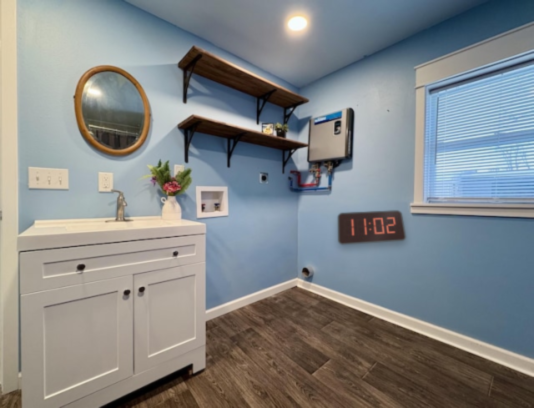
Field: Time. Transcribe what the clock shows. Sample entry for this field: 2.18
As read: 11.02
